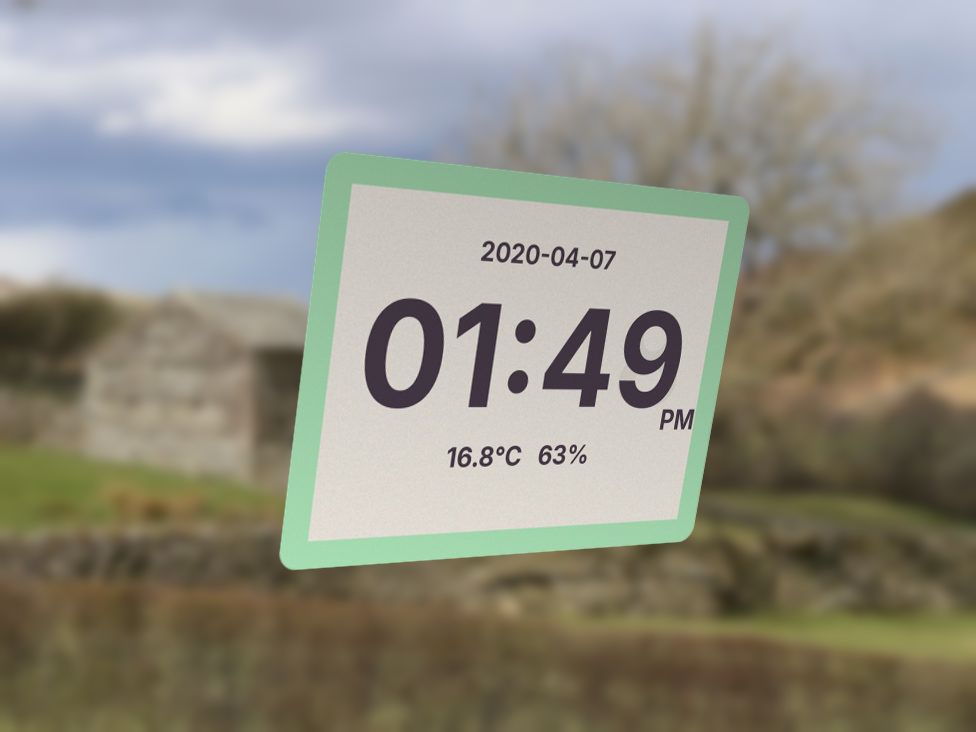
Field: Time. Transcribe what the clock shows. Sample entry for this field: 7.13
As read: 1.49
